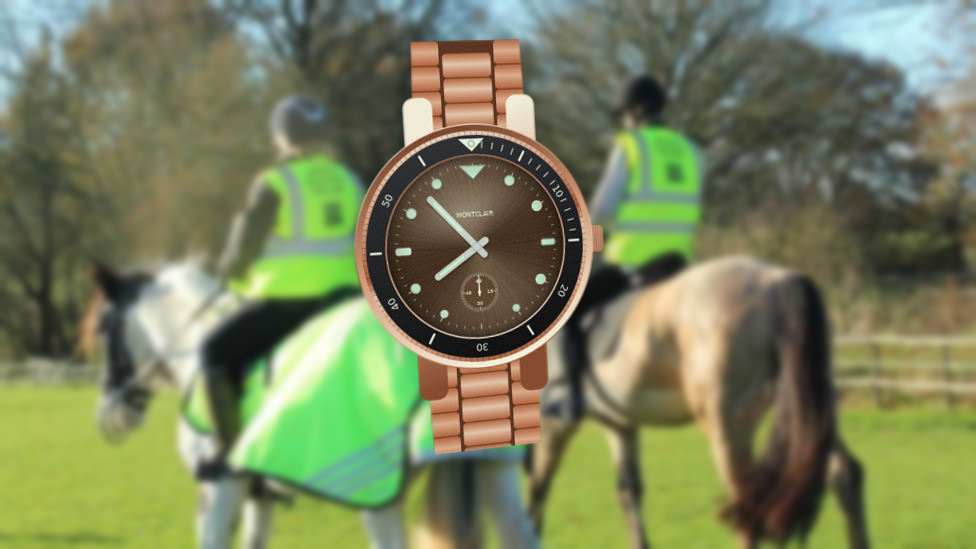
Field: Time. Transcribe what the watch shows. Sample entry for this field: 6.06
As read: 7.53
